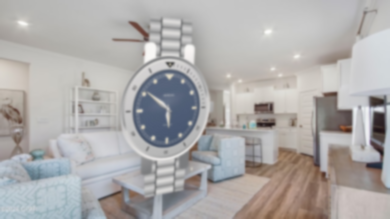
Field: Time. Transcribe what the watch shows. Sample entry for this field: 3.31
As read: 5.51
